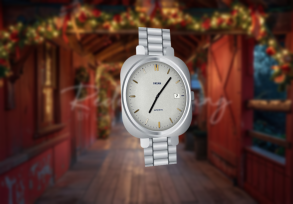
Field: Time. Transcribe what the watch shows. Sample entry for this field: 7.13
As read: 7.07
